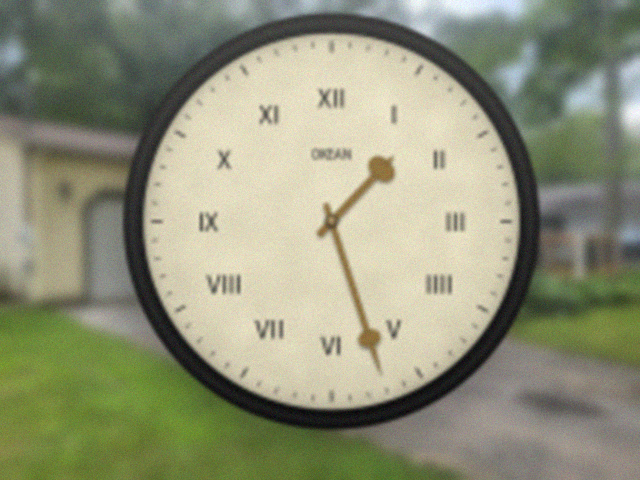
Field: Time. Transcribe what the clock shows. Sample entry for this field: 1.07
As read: 1.27
